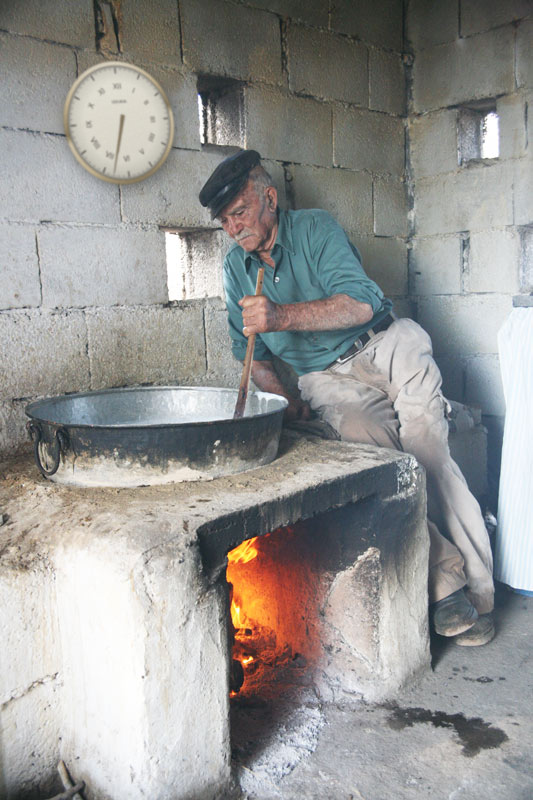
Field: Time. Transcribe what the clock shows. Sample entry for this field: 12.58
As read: 6.33
